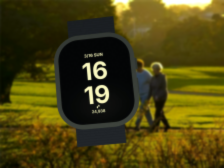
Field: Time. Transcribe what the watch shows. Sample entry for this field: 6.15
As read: 16.19
